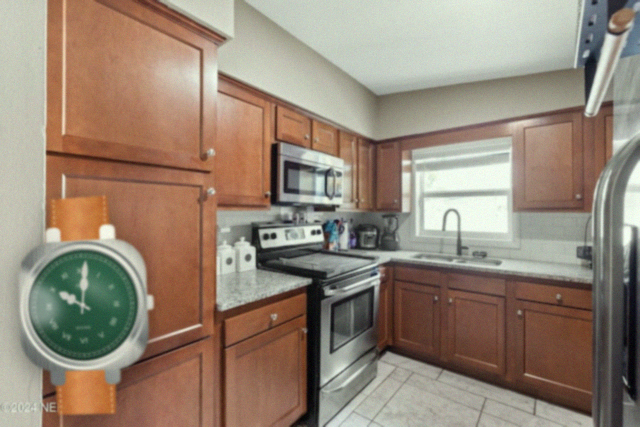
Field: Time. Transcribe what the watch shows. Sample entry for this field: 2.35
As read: 10.01
